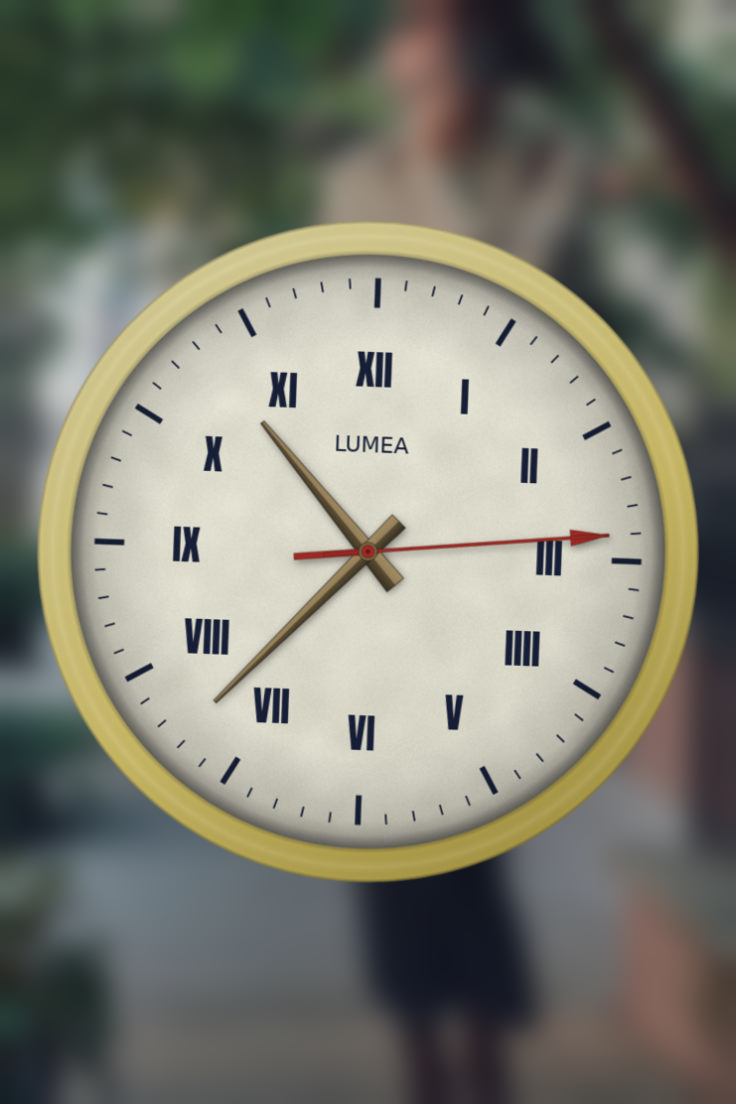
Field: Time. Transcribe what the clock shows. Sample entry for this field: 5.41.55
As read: 10.37.14
